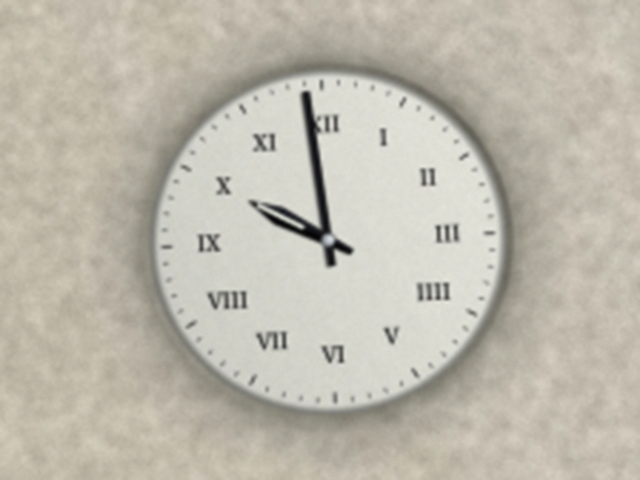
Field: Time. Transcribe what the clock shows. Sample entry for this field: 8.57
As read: 9.59
